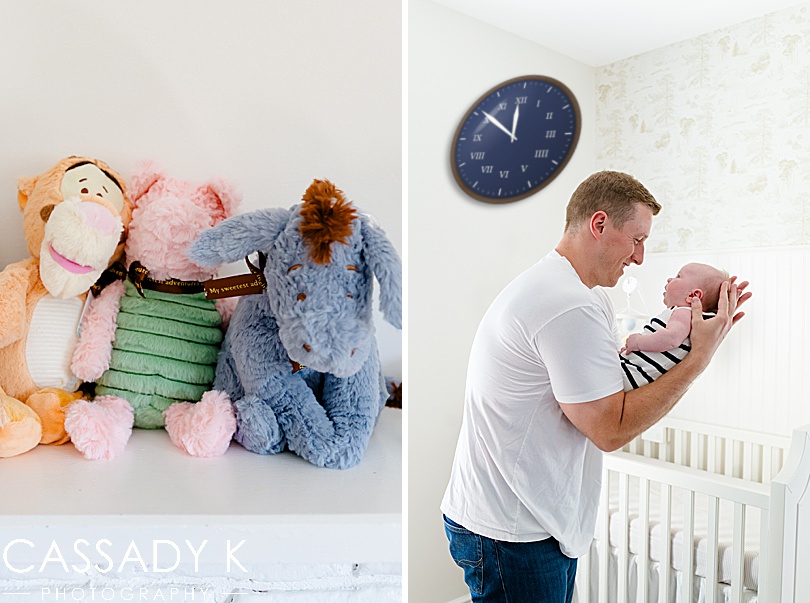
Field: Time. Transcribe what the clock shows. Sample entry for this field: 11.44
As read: 11.51
